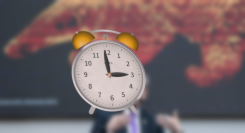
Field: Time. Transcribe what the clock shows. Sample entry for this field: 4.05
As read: 2.59
